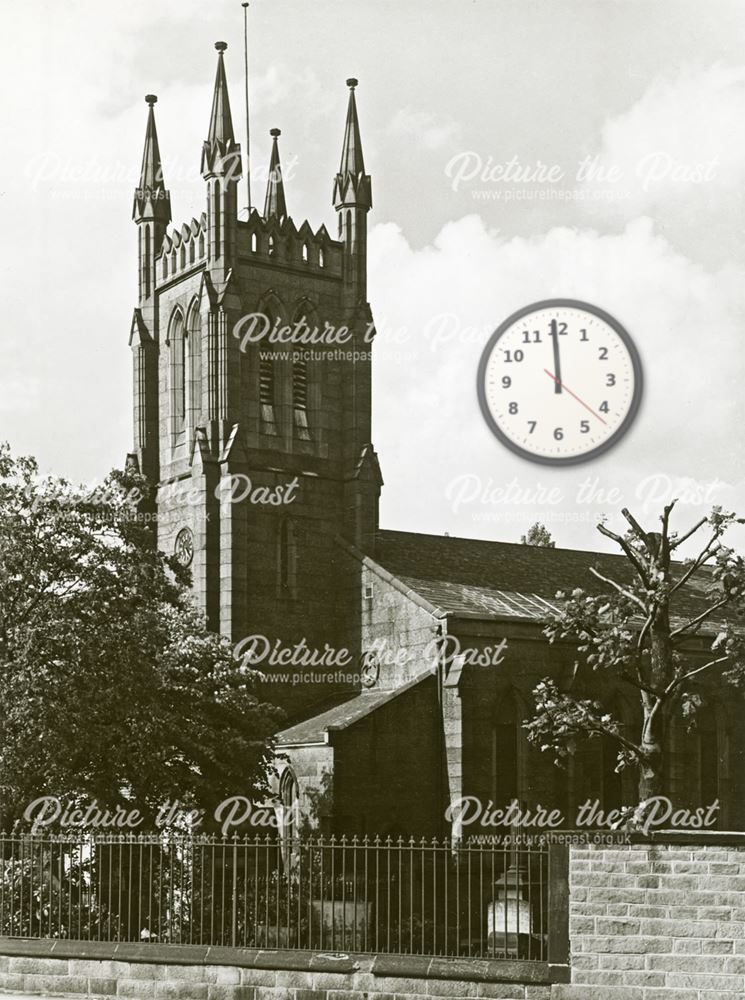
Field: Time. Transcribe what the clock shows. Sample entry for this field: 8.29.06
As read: 11.59.22
